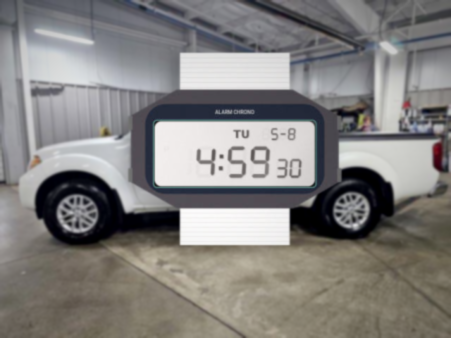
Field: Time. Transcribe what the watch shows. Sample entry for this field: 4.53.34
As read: 4.59.30
